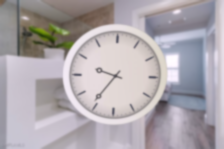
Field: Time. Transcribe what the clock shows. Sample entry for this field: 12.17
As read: 9.36
